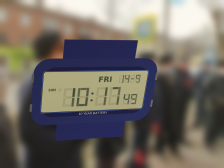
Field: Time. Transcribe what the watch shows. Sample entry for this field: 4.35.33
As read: 10.17.49
